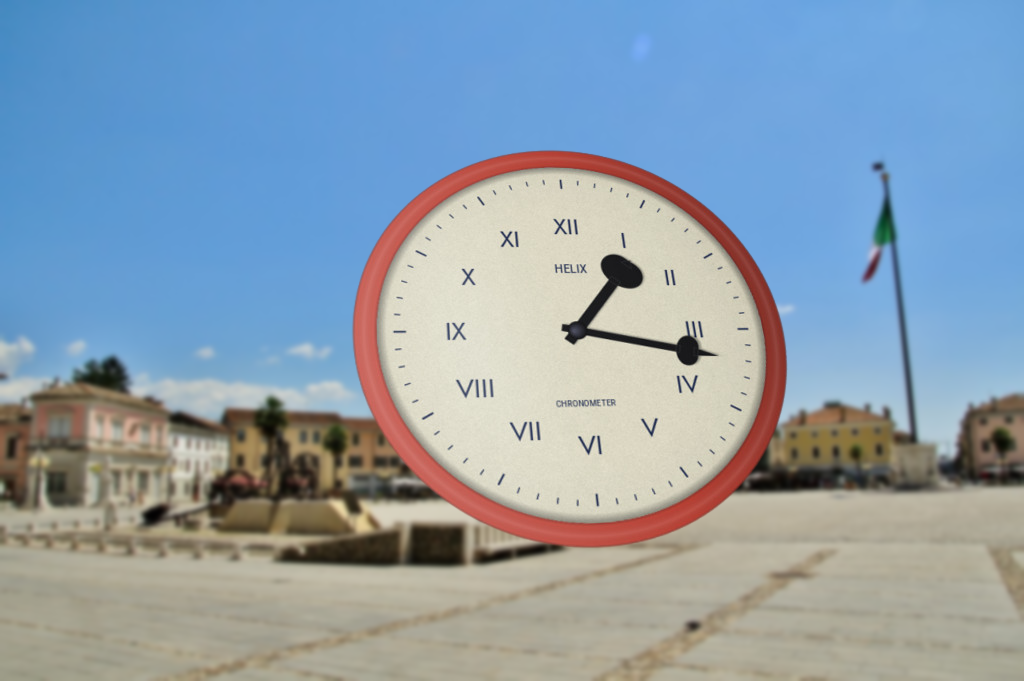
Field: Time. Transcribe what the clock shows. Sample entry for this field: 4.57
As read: 1.17
